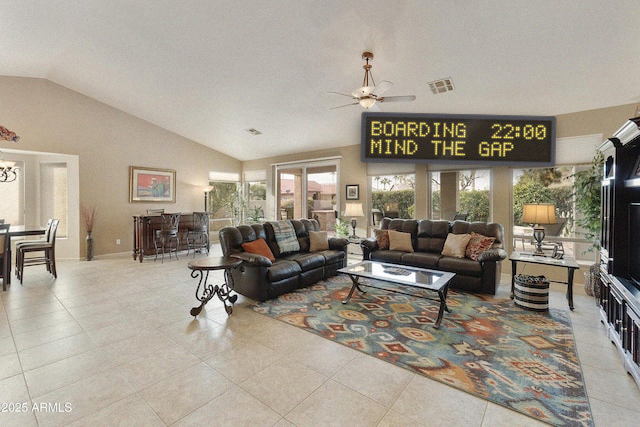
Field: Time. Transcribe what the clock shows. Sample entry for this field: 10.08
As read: 22.00
